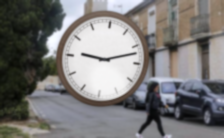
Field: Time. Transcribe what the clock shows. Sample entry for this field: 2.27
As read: 9.12
